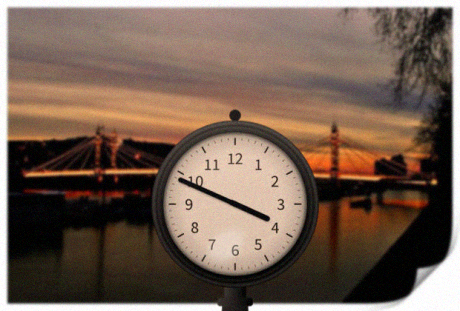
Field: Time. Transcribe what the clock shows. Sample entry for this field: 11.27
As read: 3.49
